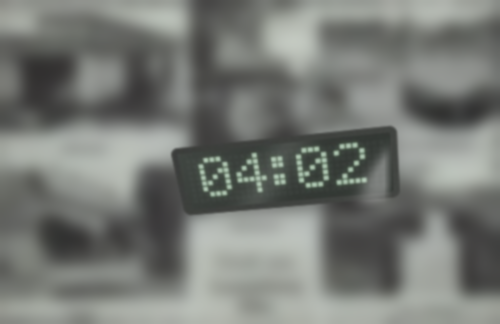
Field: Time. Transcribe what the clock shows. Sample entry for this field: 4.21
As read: 4.02
